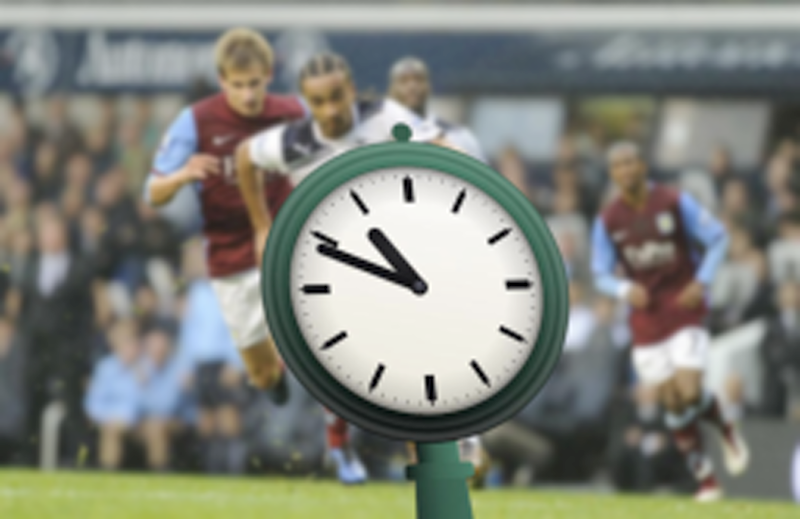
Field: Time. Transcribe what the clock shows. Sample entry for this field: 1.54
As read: 10.49
